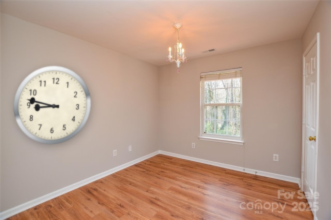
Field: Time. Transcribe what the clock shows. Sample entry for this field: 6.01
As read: 8.47
